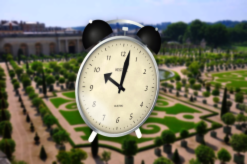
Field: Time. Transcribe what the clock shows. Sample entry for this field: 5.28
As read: 10.02
